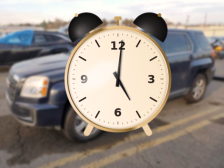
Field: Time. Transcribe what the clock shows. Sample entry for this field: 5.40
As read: 5.01
